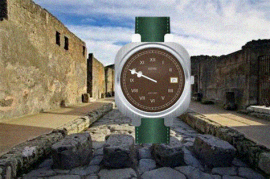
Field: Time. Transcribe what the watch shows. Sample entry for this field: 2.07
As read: 9.49
